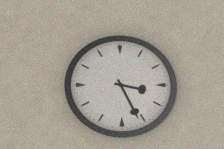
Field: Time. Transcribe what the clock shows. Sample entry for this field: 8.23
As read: 3.26
